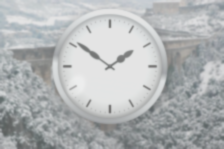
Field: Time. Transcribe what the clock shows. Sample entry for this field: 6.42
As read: 1.51
